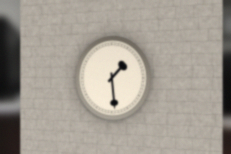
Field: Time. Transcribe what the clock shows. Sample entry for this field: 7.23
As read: 1.29
